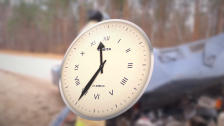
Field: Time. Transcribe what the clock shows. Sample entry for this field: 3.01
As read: 11.35
